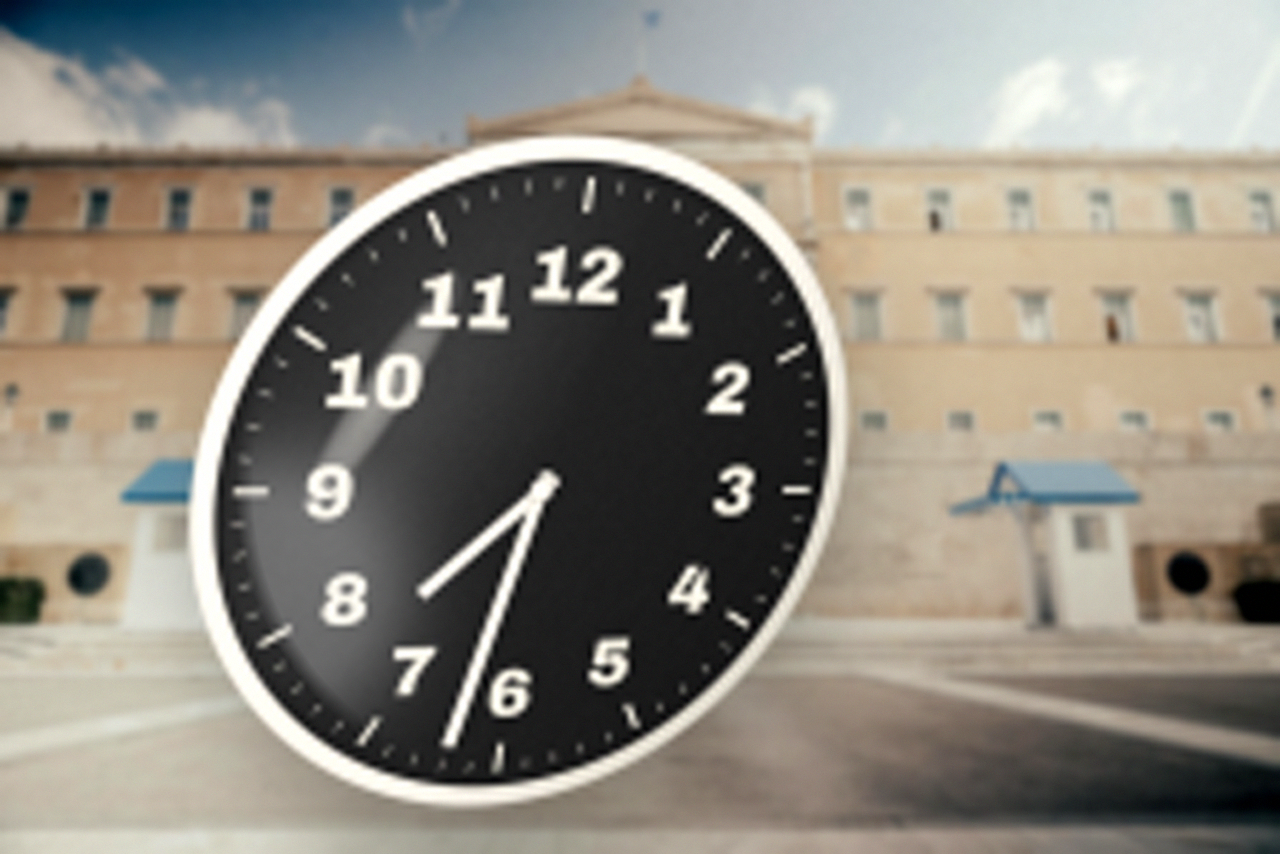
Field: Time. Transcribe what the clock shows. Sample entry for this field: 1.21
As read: 7.32
